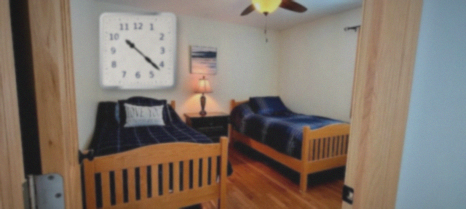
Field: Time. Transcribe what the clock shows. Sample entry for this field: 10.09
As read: 10.22
